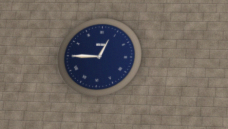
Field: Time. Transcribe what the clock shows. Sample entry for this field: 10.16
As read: 12.45
